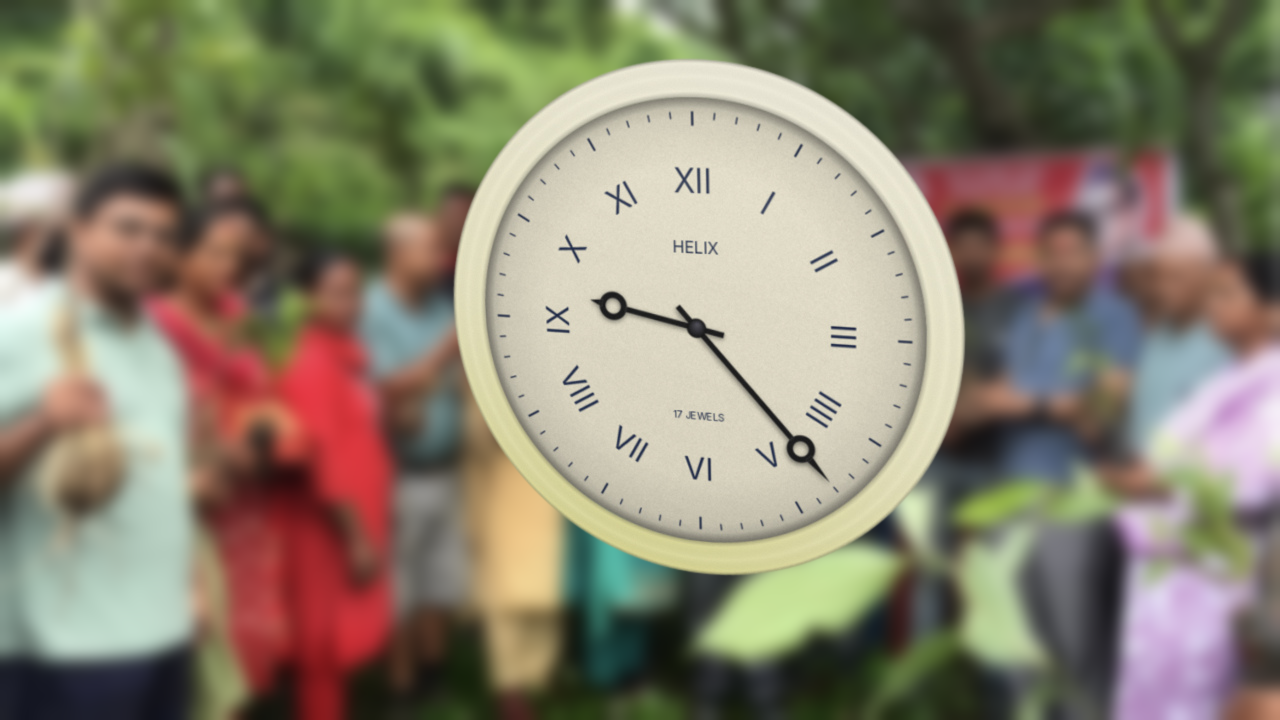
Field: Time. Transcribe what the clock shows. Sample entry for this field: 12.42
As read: 9.23
